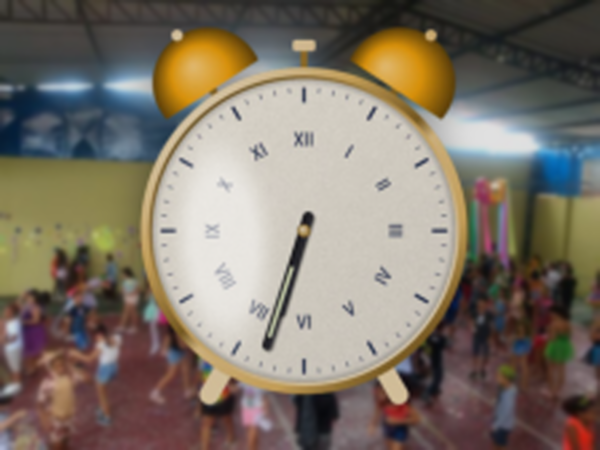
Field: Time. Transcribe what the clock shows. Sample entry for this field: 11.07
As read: 6.33
